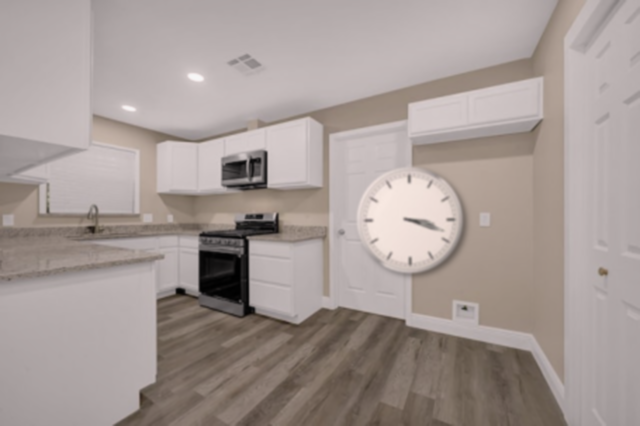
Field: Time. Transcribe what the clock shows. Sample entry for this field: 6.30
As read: 3.18
